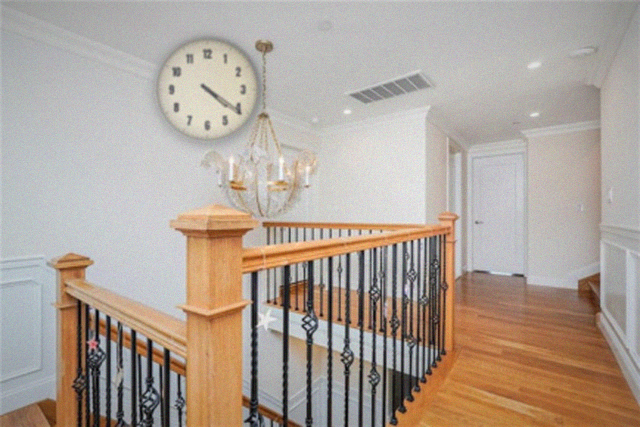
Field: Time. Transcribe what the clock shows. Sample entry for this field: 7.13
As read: 4.21
